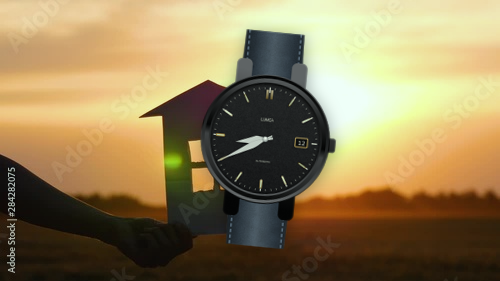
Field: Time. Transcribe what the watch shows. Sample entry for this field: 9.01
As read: 8.40
